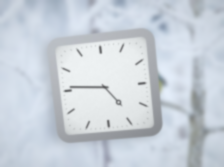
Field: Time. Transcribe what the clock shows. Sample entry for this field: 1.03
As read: 4.46
